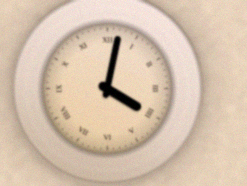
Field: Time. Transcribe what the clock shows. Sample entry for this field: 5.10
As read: 4.02
